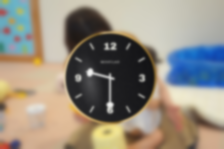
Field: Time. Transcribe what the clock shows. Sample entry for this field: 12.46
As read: 9.30
